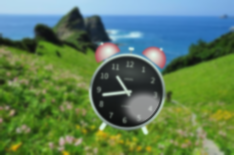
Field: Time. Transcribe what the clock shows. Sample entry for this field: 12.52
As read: 10.43
